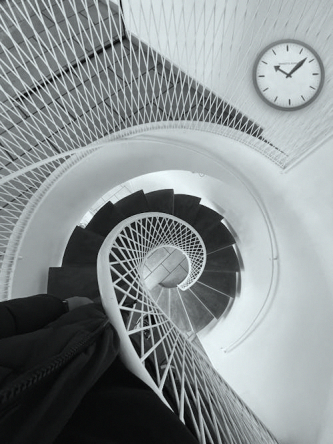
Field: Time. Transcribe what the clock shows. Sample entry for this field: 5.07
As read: 10.08
